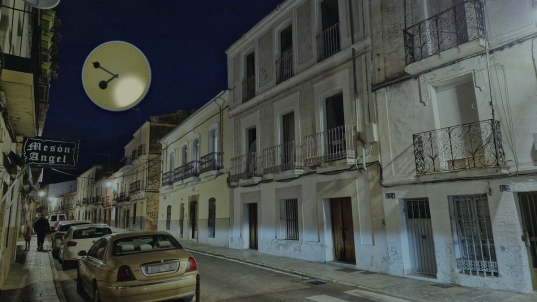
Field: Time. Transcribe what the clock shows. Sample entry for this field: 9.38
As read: 7.50
